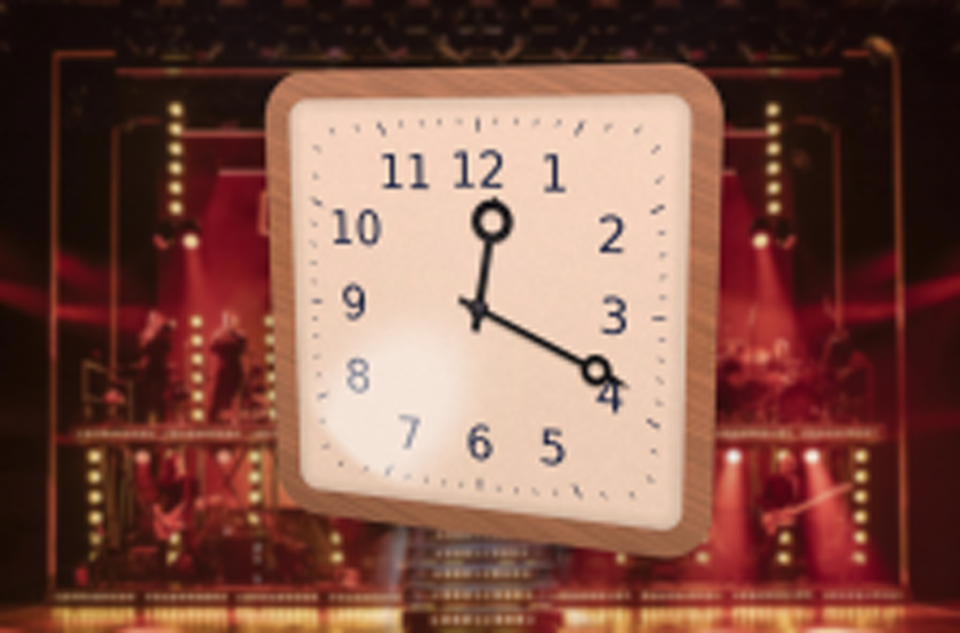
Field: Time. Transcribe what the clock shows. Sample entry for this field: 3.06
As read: 12.19
